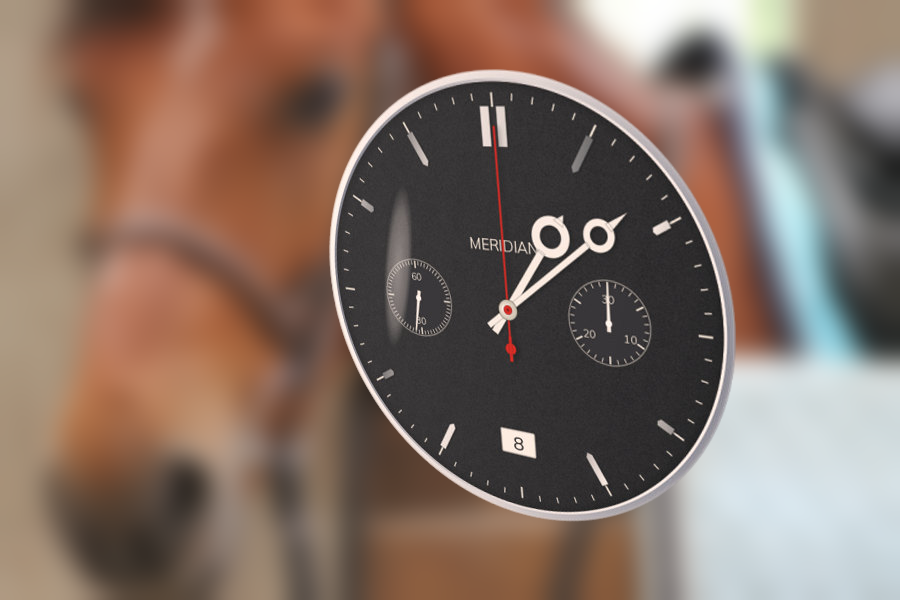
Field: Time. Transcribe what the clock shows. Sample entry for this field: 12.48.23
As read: 1.08.32
